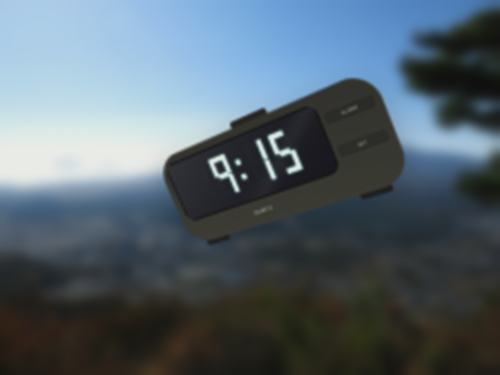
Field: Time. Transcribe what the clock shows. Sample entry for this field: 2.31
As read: 9.15
